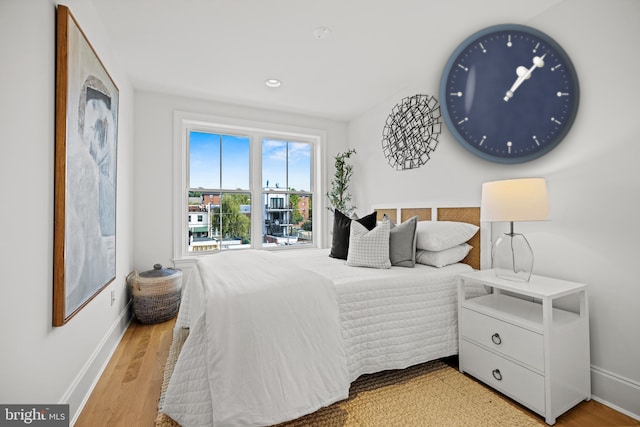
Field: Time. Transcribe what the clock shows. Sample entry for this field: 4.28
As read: 1.07
